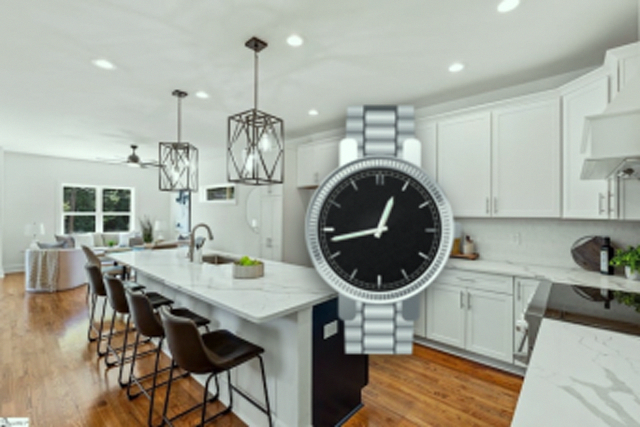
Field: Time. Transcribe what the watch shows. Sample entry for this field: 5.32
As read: 12.43
